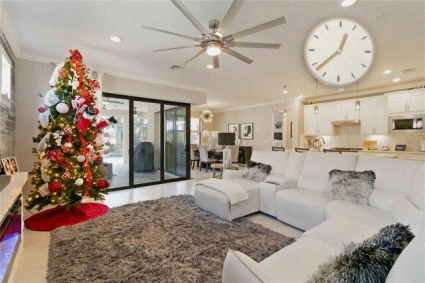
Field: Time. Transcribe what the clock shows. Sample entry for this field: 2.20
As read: 12.38
